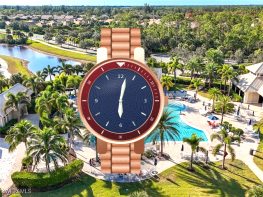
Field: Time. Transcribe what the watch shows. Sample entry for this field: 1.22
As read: 6.02
